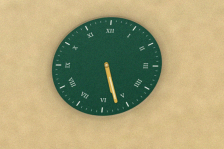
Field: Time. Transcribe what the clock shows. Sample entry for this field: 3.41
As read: 5.27
